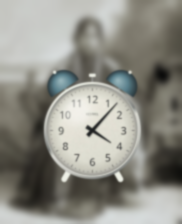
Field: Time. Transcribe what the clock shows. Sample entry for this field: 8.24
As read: 4.07
